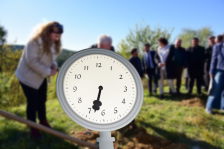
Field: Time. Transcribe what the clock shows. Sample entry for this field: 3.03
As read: 6.33
